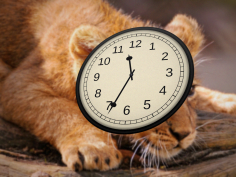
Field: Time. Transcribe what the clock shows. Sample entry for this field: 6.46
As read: 11.34
